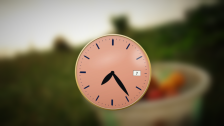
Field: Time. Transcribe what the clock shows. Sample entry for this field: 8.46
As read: 7.24
